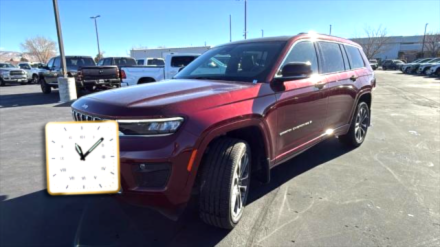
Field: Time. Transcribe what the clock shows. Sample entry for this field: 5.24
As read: 11.08
